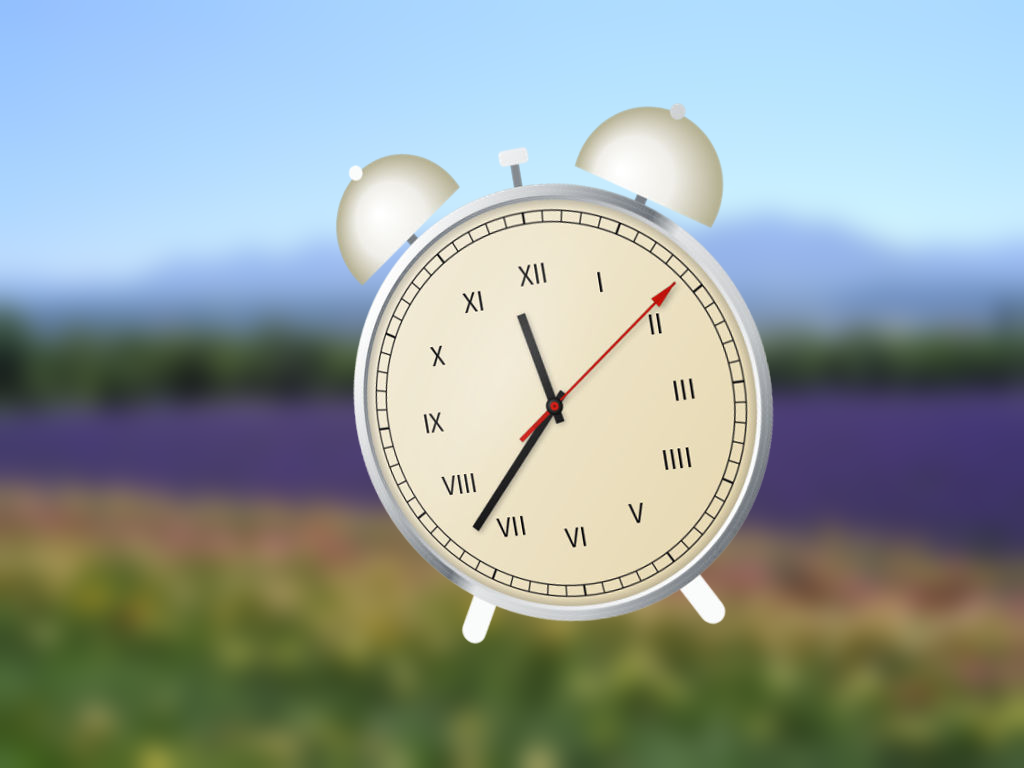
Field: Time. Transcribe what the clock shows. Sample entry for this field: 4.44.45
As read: 11.37.09
